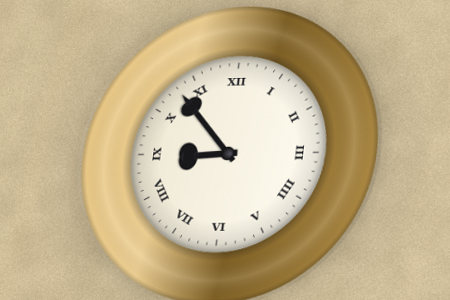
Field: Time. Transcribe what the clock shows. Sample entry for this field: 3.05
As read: 8.53
